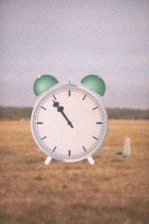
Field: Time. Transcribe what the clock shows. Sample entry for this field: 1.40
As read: 10.54
